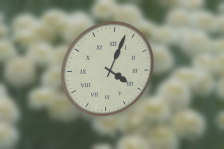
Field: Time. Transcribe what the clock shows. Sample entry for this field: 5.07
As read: 4.03
